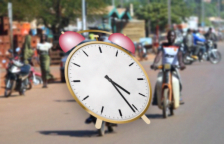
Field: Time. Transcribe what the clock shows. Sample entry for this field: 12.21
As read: 4.26
